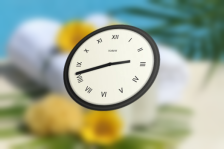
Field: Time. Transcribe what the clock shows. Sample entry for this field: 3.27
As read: 2.42
